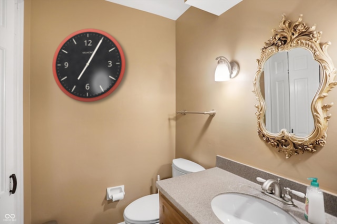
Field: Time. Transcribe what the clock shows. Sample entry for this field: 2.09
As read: 7.05
